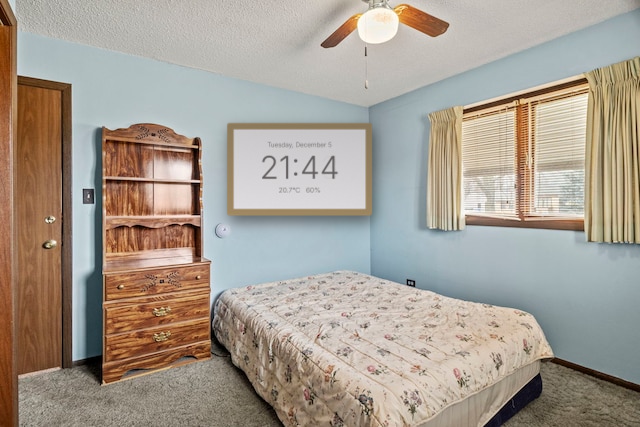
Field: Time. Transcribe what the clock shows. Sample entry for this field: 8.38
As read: 21.44
